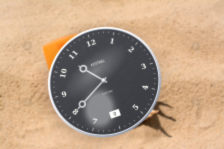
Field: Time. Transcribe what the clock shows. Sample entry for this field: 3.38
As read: 10.40
